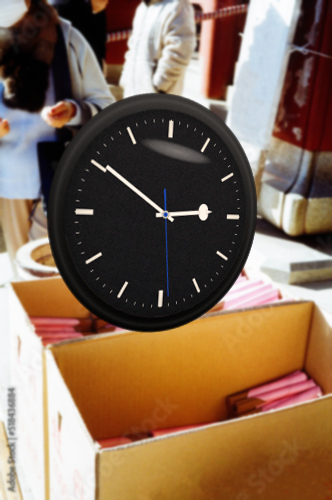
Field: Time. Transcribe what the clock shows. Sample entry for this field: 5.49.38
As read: 2.50.29
